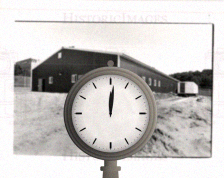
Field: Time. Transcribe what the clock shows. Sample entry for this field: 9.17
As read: 12.01
